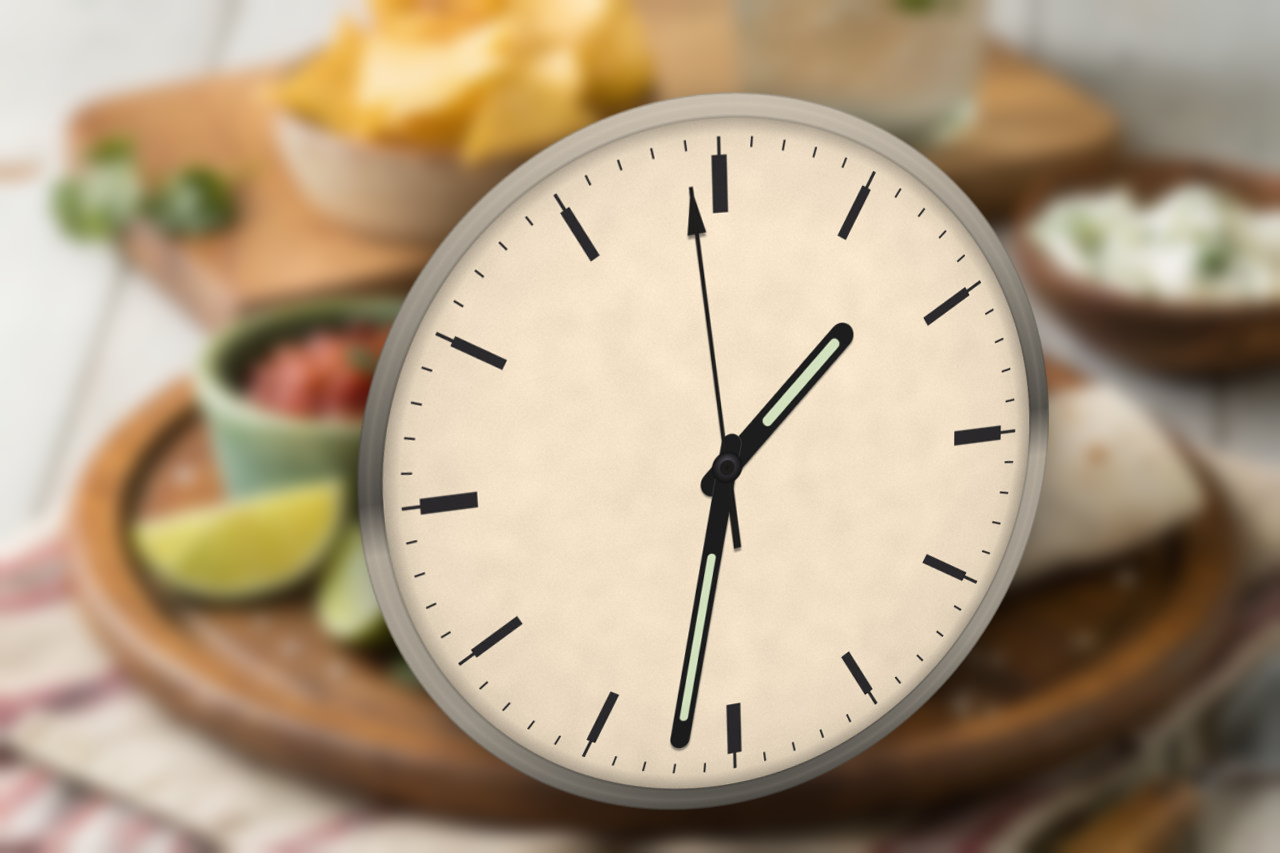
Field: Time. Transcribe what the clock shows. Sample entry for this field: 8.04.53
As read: 1.31.59
